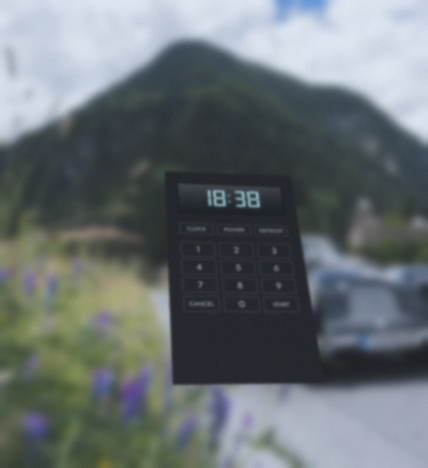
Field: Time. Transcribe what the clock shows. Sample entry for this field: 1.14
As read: 18.38
